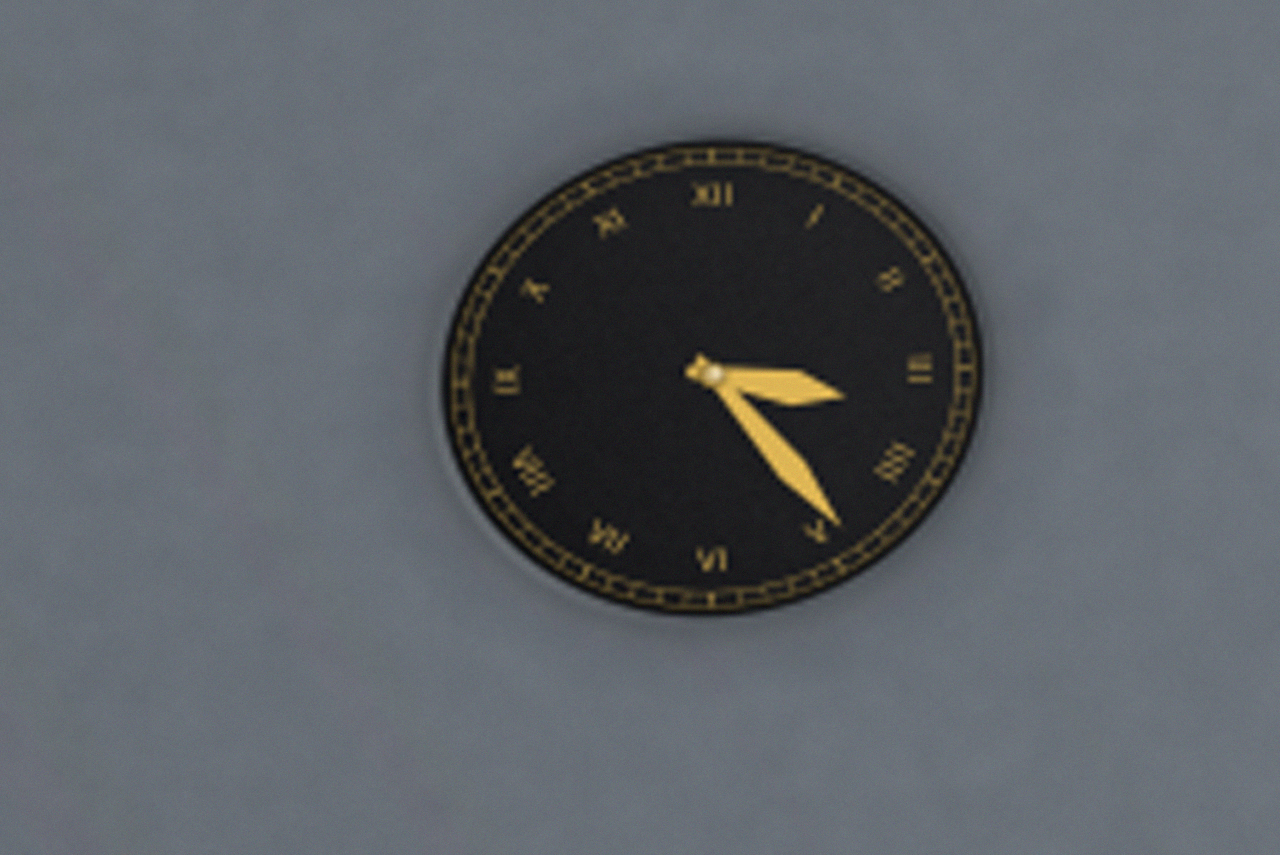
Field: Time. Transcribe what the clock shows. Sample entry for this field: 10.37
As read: 3.24
